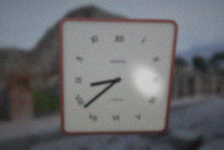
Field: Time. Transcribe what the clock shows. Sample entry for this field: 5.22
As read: 8.38
